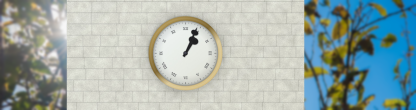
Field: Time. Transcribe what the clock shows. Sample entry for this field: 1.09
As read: 1.04
